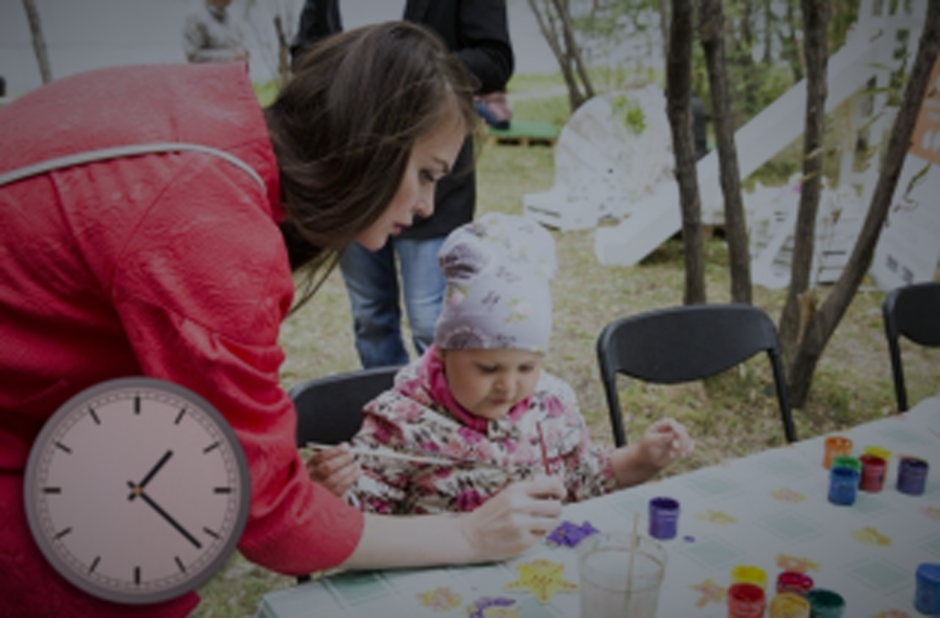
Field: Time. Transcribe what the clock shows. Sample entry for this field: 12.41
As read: 1.22
